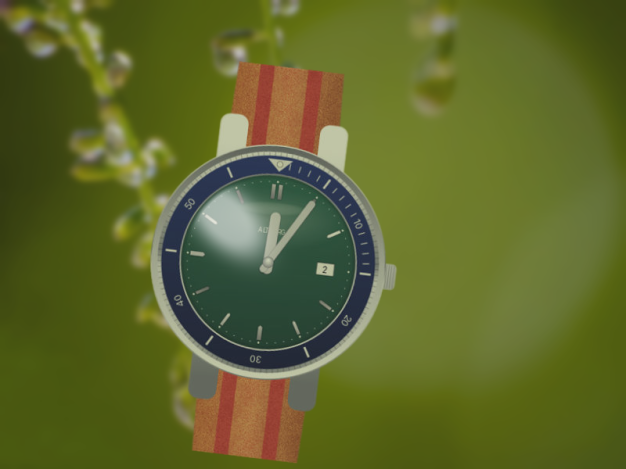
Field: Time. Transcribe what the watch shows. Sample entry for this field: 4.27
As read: 12.05
